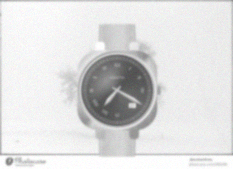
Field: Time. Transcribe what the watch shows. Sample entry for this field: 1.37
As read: 7.20
